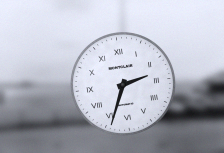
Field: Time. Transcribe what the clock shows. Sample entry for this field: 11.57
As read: 2.34
